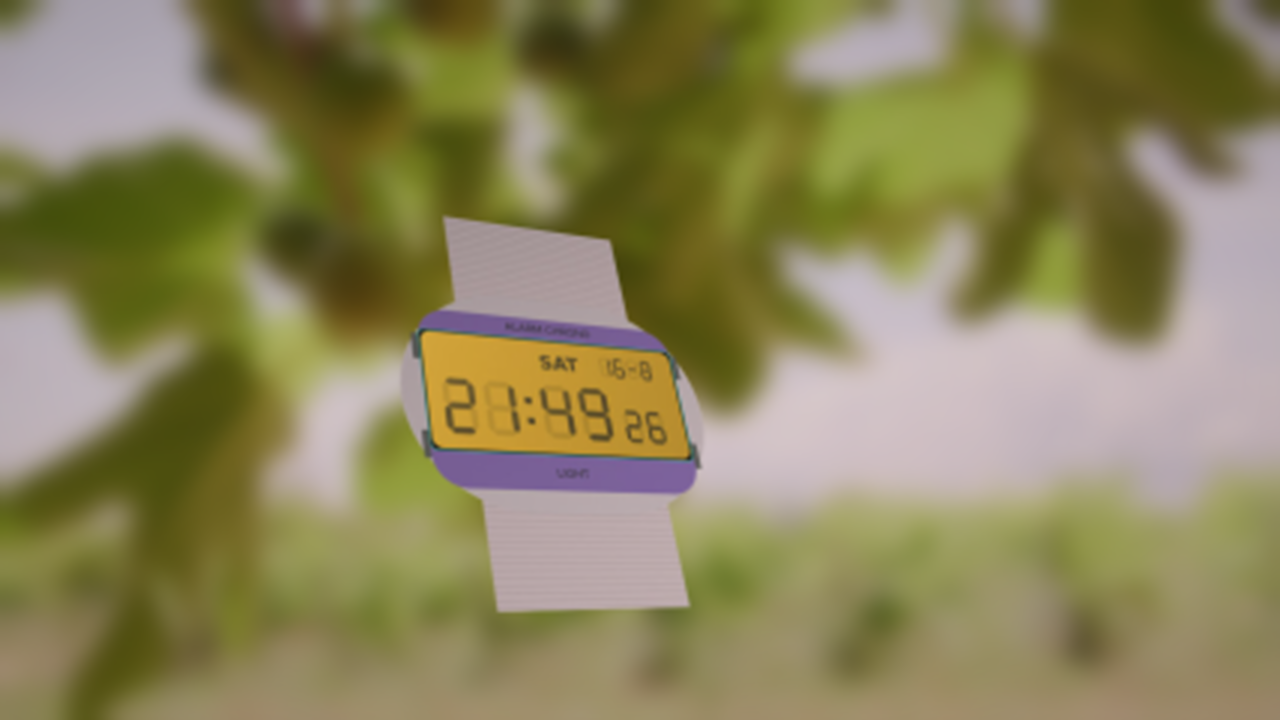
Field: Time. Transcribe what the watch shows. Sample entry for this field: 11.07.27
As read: 21.49.26
